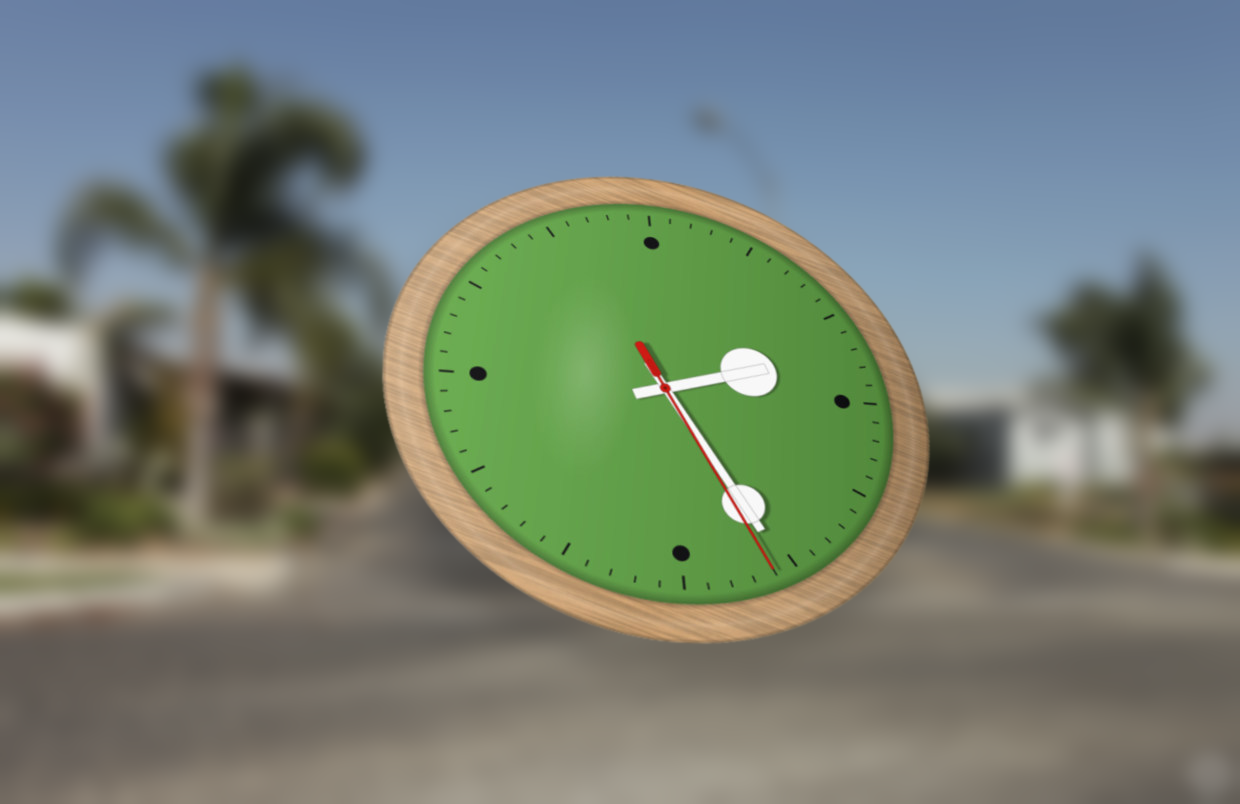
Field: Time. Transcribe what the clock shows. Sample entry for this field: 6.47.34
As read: 2.25.26
